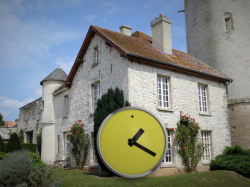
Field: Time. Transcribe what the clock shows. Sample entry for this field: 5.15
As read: 1.20
